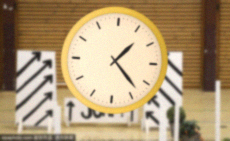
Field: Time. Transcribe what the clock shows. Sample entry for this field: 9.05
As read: 1.23
